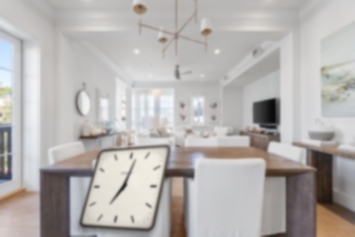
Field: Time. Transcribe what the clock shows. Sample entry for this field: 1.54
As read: 7.02
